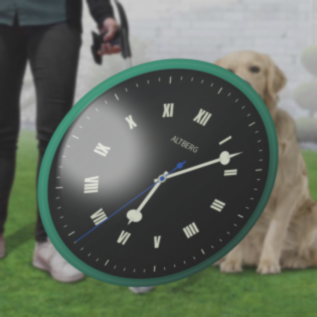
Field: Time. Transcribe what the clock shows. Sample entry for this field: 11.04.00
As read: 6.07.34
